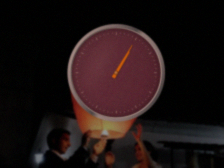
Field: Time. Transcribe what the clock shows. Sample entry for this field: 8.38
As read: 1.05
